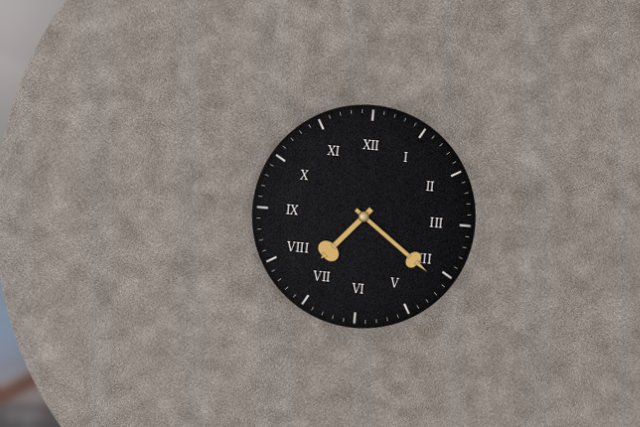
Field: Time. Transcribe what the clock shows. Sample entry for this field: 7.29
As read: 7.21
